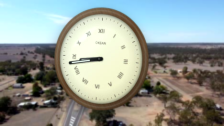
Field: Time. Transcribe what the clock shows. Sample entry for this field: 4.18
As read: 8.43
